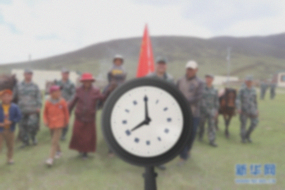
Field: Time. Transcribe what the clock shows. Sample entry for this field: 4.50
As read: 8.00
